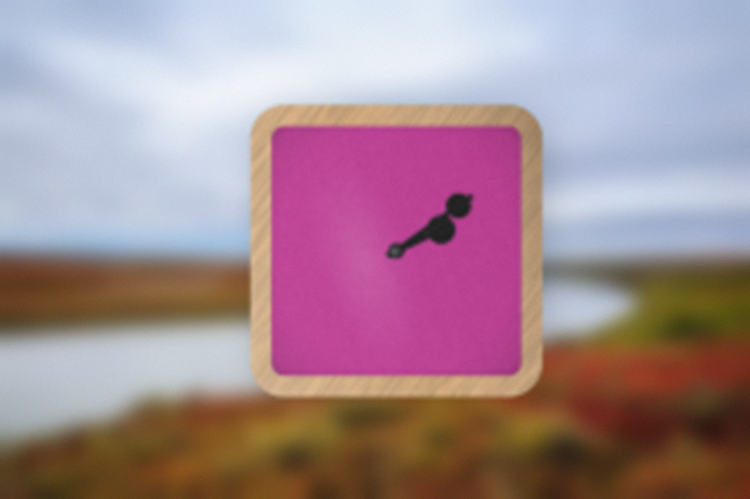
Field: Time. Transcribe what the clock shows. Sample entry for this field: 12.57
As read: 2.09
